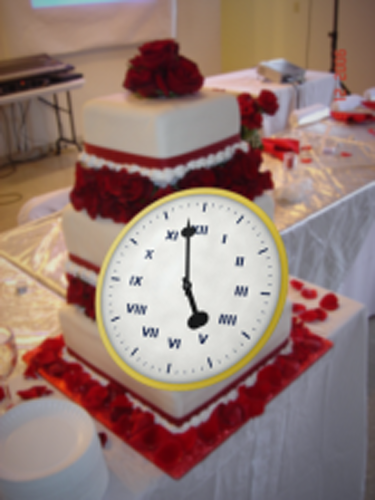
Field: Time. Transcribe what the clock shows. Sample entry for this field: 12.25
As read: 4.58
